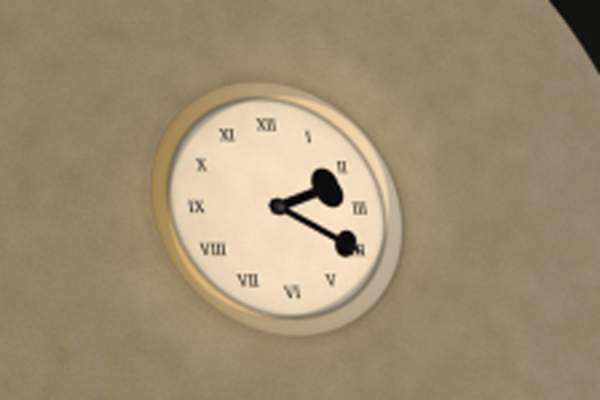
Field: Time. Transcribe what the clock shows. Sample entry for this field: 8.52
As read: 2.20
